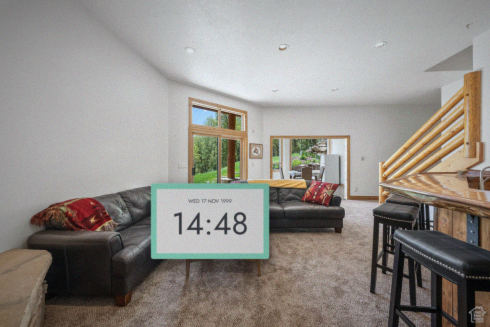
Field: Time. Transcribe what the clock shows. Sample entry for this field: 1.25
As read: 14.48
